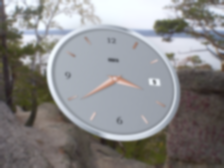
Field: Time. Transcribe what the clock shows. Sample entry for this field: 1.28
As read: 3.39
